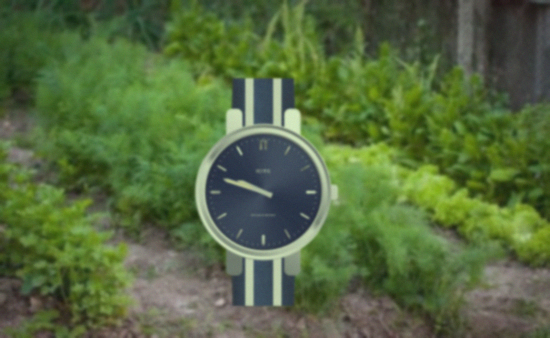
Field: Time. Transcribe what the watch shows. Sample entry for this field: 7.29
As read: 9.48
